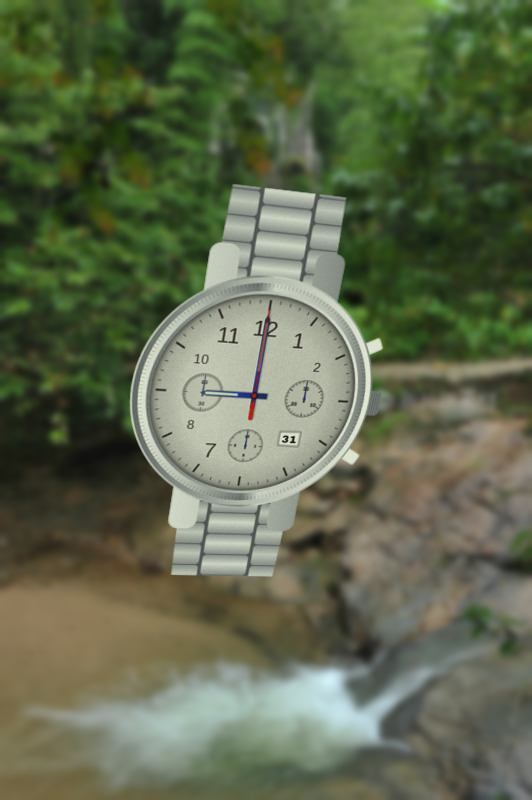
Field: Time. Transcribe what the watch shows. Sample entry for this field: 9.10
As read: 9.00
